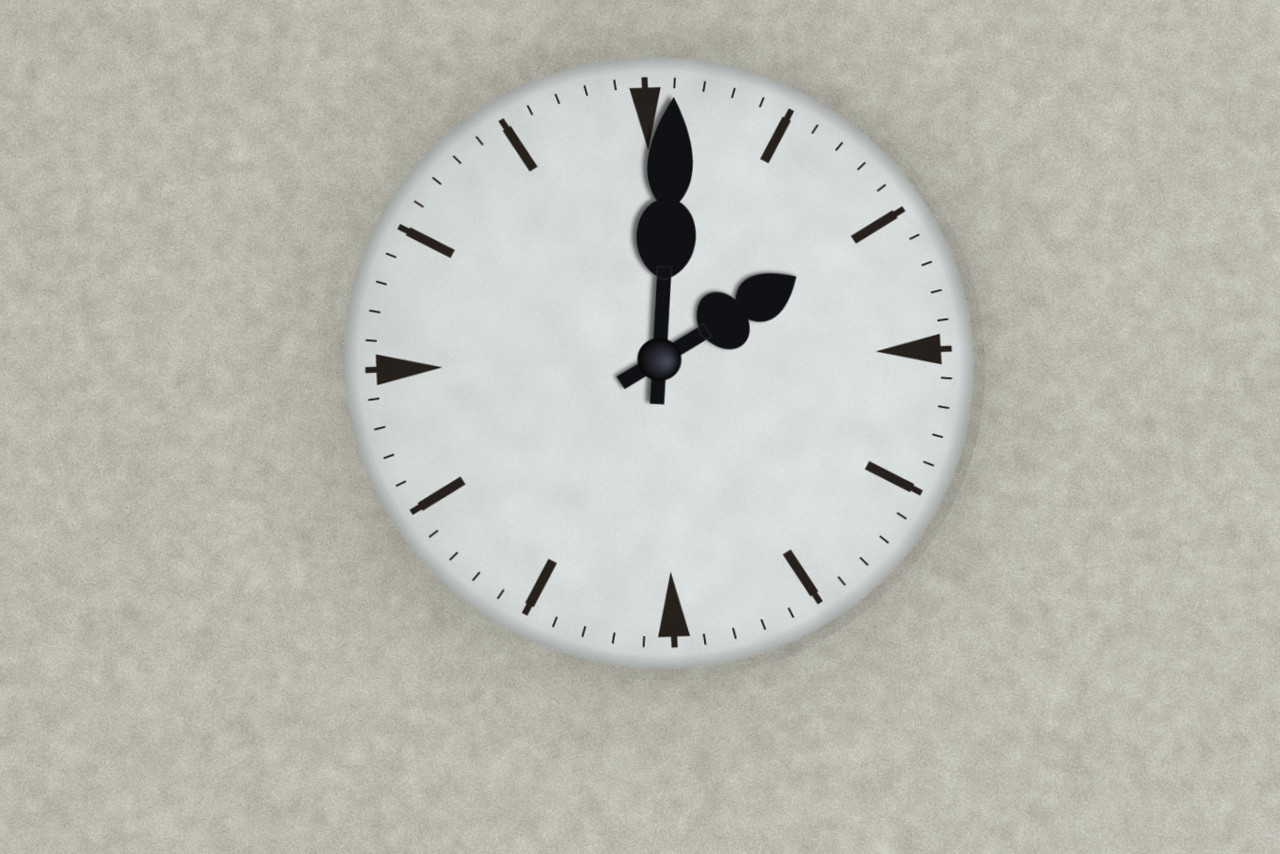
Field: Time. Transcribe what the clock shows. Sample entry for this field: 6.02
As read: 2.01
